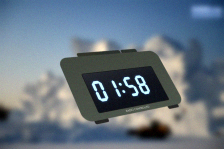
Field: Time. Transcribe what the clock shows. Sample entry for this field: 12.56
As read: 1.58
